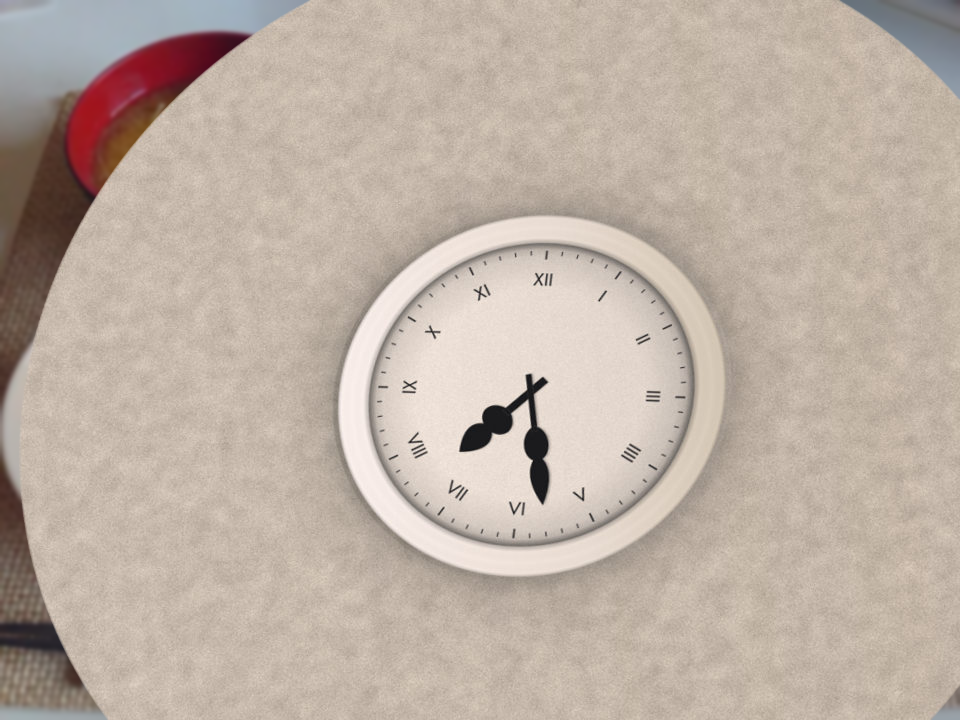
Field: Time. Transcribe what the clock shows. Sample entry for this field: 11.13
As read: 7.28
